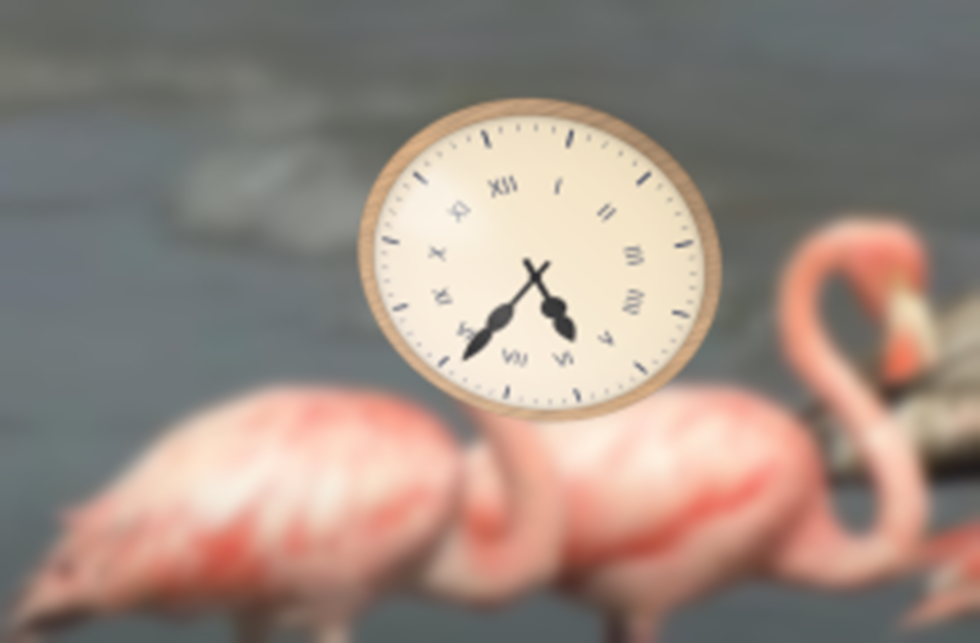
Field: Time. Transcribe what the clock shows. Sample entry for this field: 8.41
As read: 5.39
